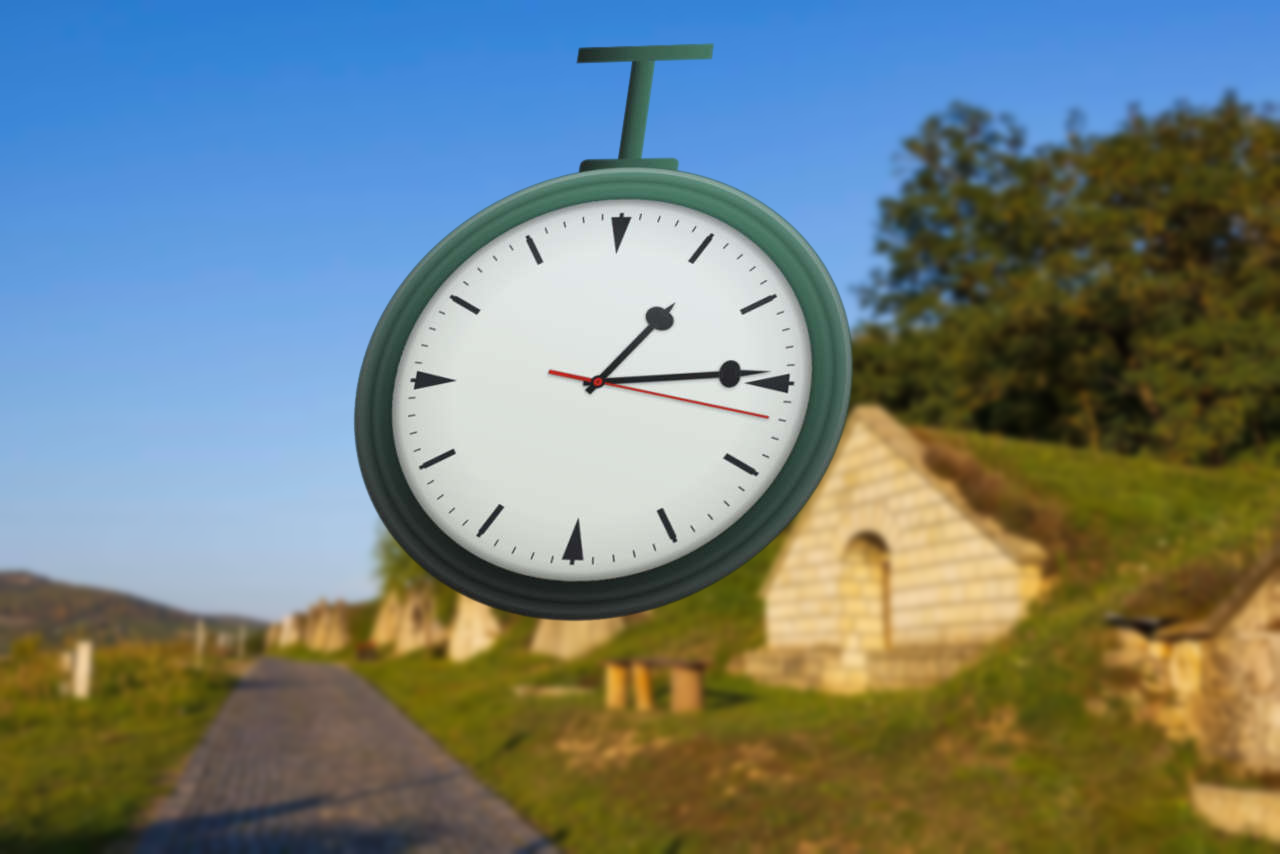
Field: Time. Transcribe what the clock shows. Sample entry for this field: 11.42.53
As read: 1.14.17
